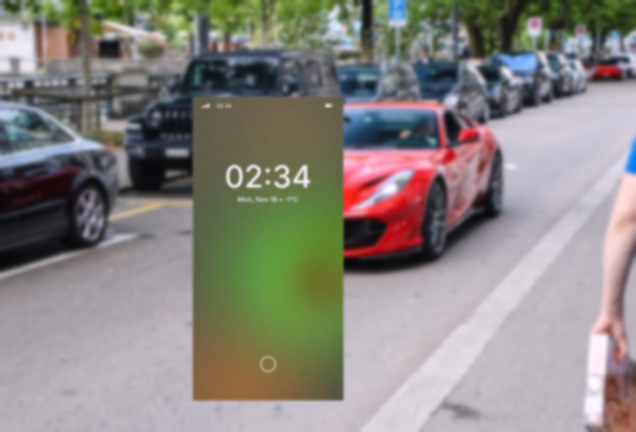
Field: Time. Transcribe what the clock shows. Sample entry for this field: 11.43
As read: 2.34
